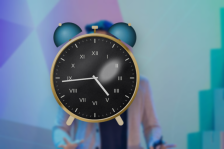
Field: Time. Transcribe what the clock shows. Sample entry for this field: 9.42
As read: 4.44
